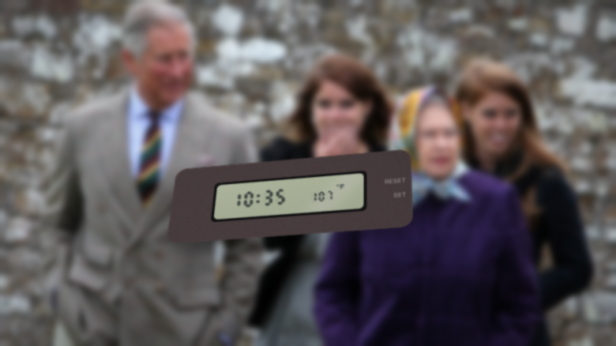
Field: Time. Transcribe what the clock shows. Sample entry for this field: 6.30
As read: 10.35
